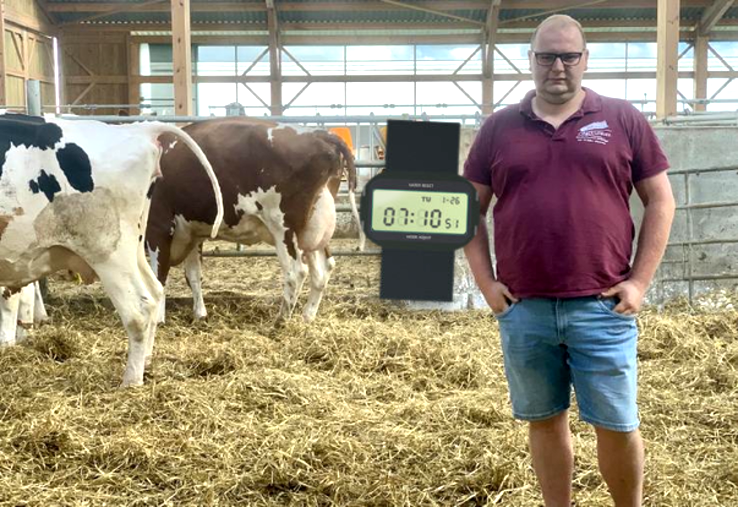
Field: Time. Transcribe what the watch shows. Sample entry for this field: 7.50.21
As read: 7.10.51
